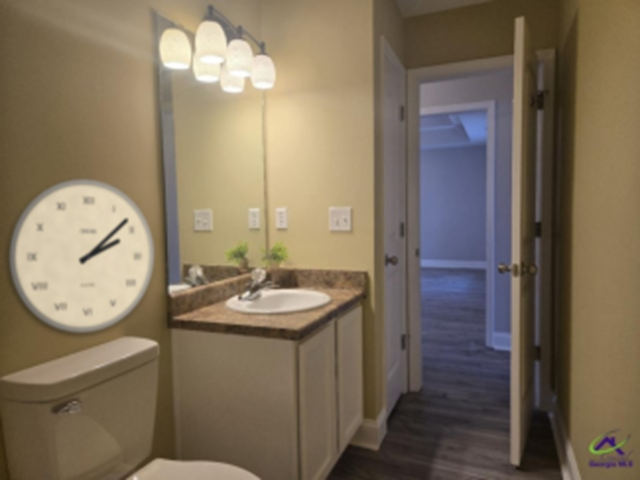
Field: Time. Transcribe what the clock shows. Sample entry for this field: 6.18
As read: 2.08
